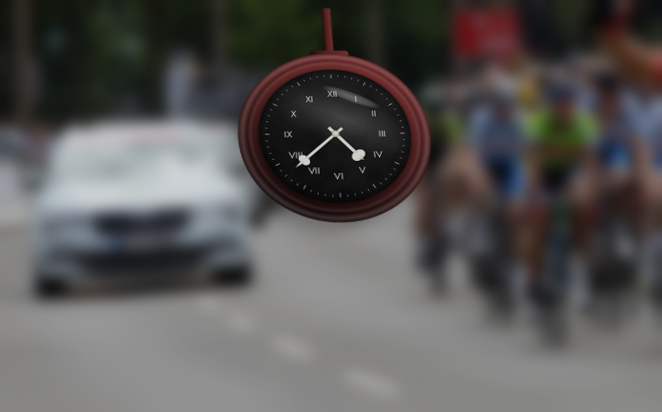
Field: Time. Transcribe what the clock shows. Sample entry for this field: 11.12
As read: 4.38
